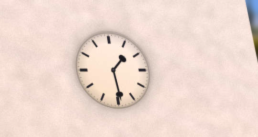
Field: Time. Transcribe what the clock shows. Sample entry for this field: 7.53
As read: 1.29
